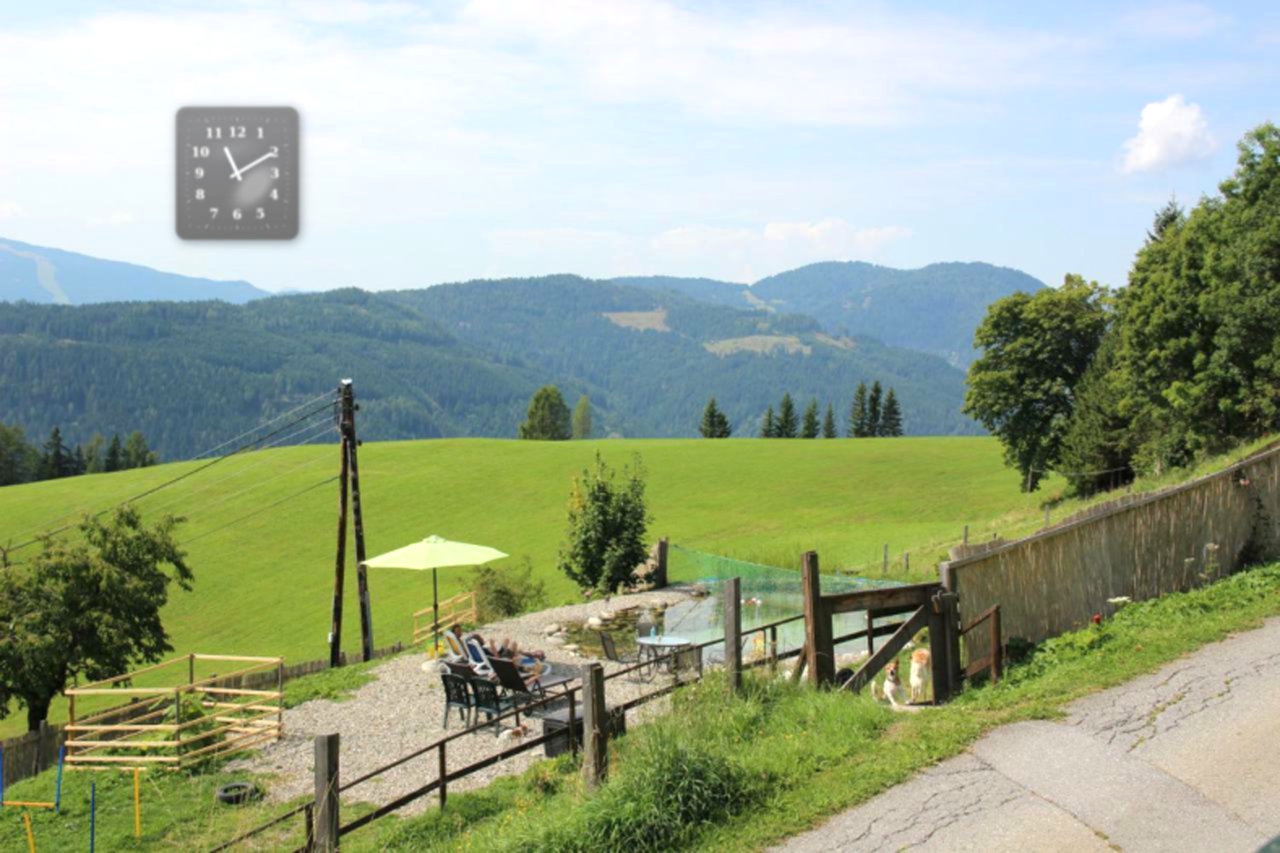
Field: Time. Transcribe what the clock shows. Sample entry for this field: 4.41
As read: 11.10
